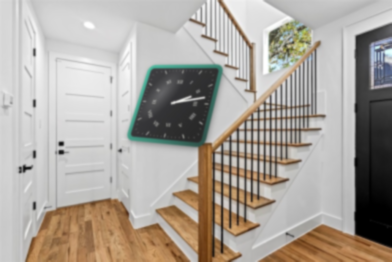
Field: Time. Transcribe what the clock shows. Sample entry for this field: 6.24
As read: 2.13
